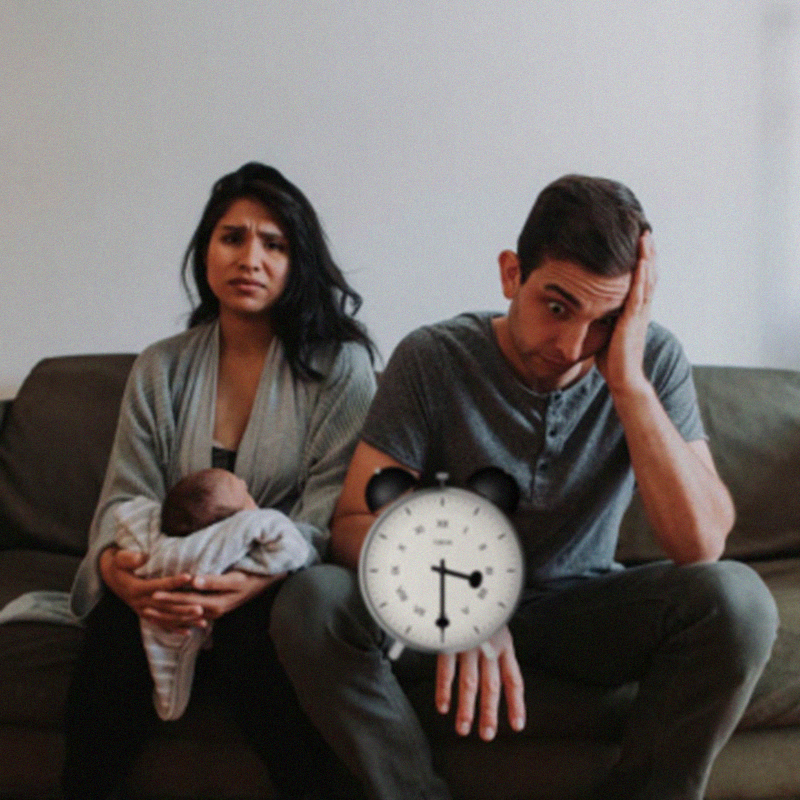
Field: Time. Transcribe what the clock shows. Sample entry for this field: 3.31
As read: 3.30
